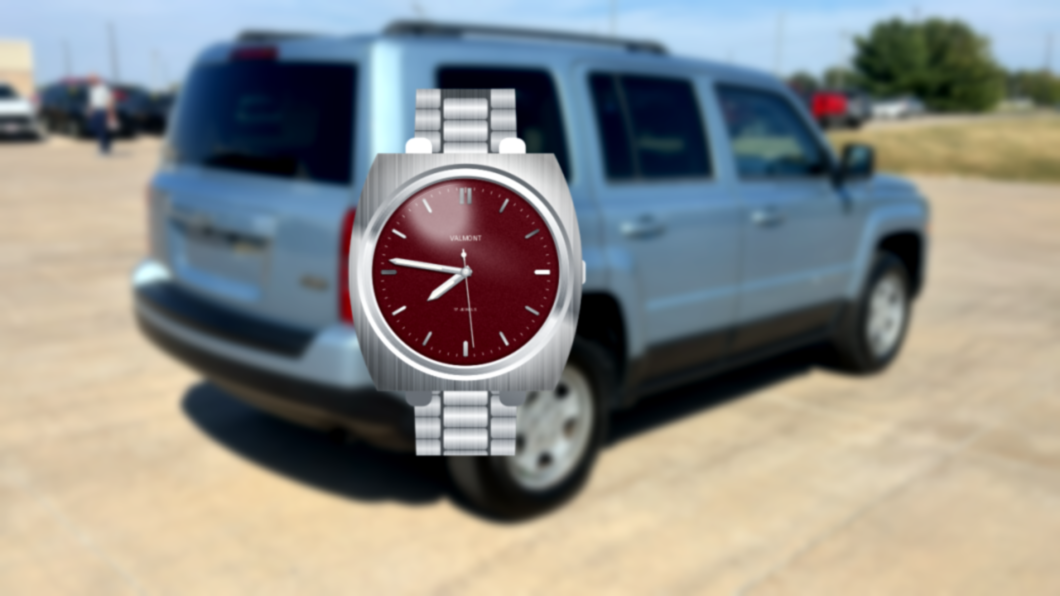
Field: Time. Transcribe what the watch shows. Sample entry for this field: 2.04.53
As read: 7.46.29
